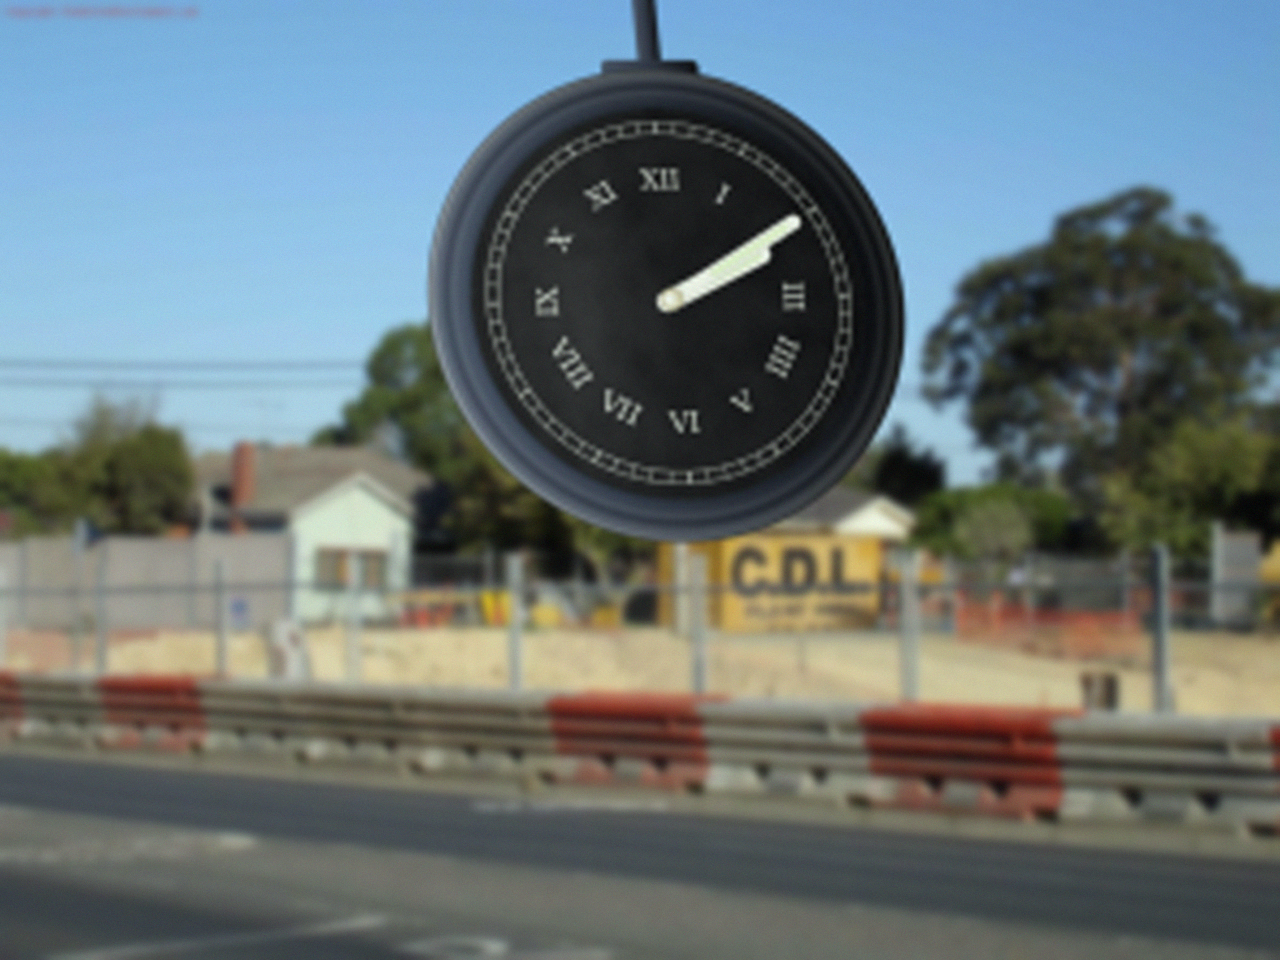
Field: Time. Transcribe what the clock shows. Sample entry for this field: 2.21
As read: 2.10
